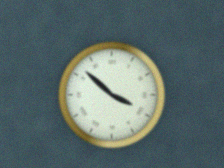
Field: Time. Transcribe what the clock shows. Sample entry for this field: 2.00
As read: 3.52
